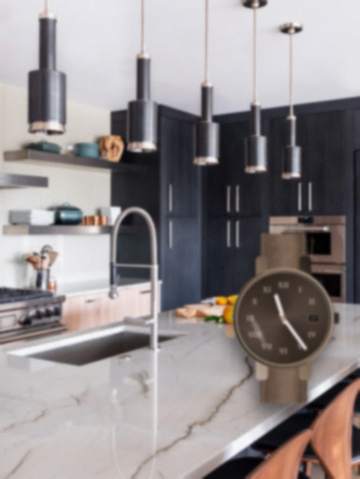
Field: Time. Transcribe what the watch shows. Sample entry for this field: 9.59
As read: 11.24
